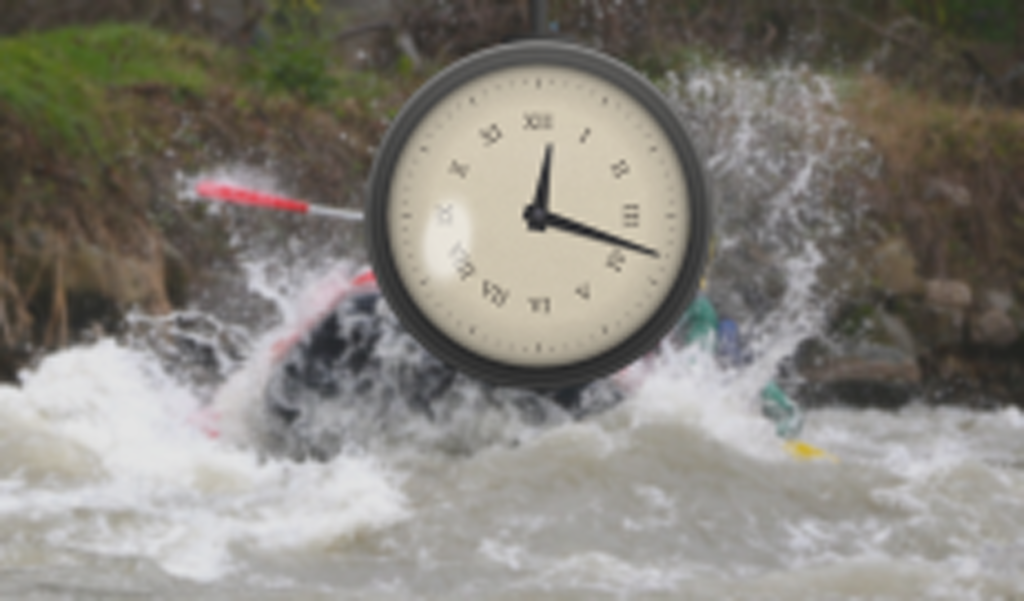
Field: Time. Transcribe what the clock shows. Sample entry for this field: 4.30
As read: 12.18
